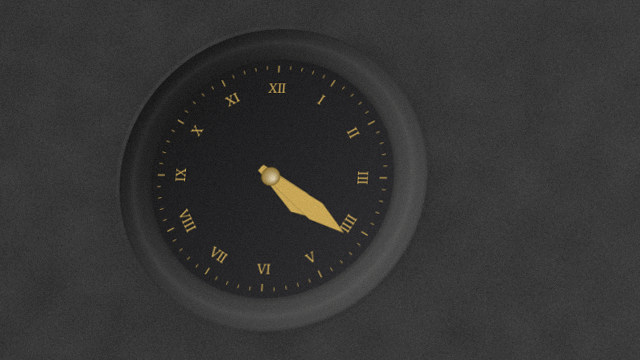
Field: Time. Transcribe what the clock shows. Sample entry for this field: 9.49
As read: 4.21
